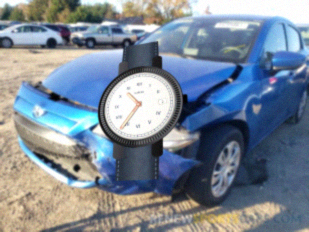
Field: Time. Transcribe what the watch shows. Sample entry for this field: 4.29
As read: 10.36
